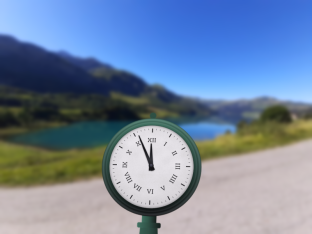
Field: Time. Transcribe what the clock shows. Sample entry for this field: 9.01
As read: 11.56
